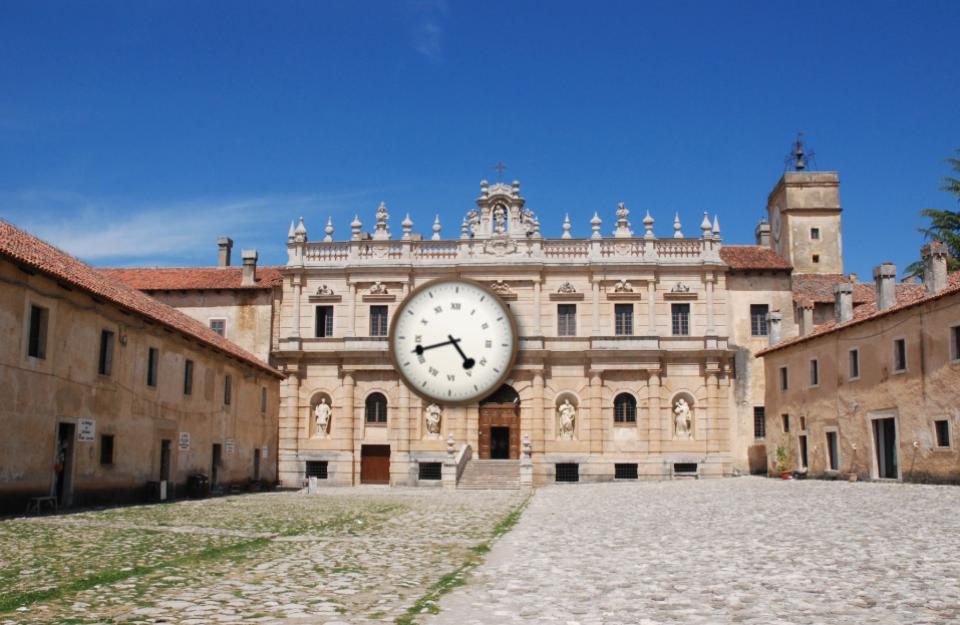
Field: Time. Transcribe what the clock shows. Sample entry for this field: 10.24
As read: 4.42
